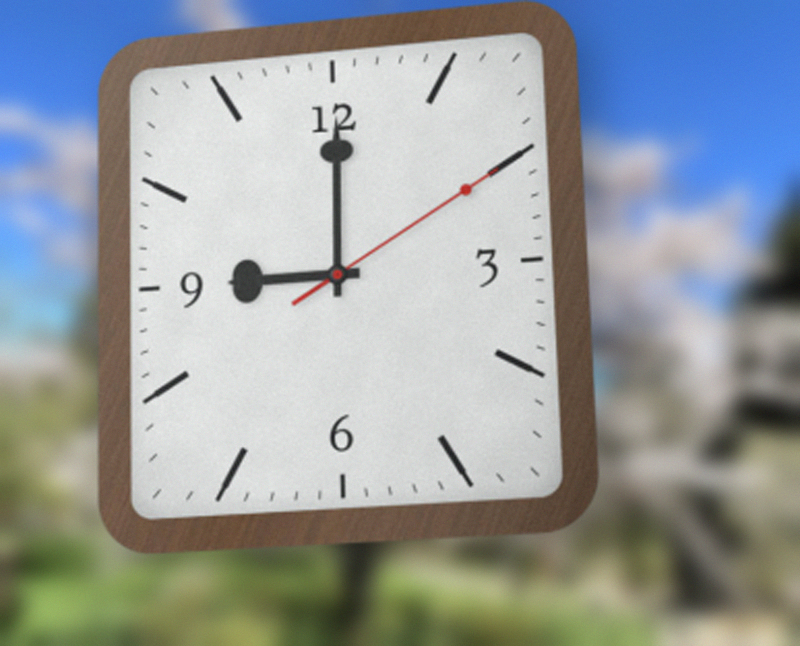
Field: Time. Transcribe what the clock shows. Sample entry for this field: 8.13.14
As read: 9.00.10
